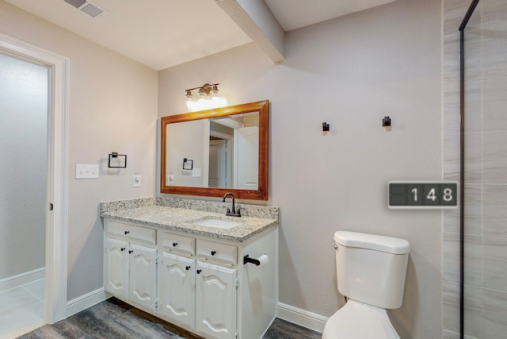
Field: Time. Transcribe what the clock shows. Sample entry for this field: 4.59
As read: 1.48
